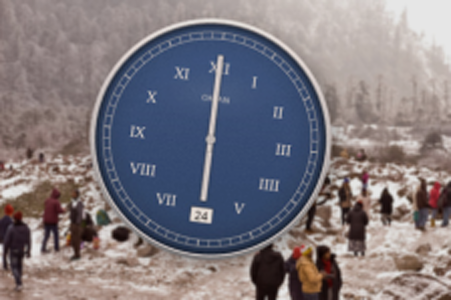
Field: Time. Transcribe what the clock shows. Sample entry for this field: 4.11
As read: 6.00
